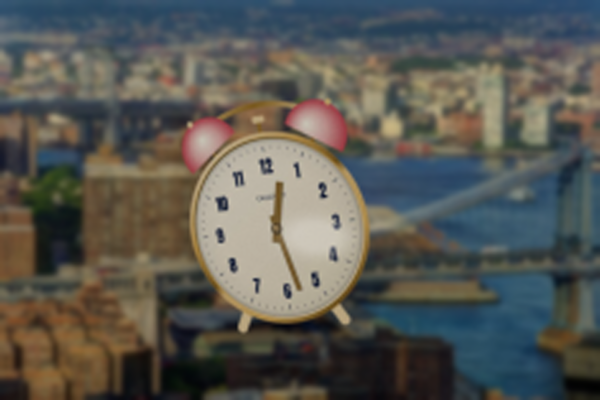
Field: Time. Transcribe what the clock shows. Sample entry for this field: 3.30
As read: 12.28
